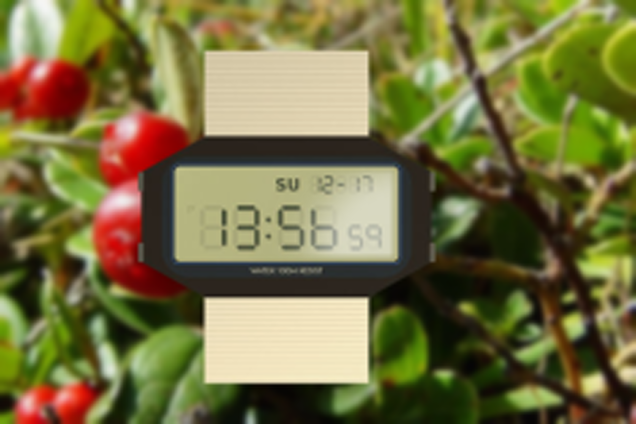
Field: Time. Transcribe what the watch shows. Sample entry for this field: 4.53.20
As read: 13.56.59
